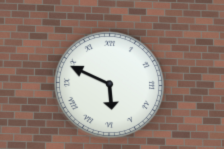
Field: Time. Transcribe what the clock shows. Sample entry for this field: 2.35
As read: 5.49
